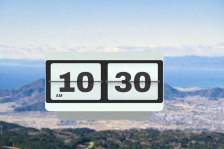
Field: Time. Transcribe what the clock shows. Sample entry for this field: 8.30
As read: 10.30
